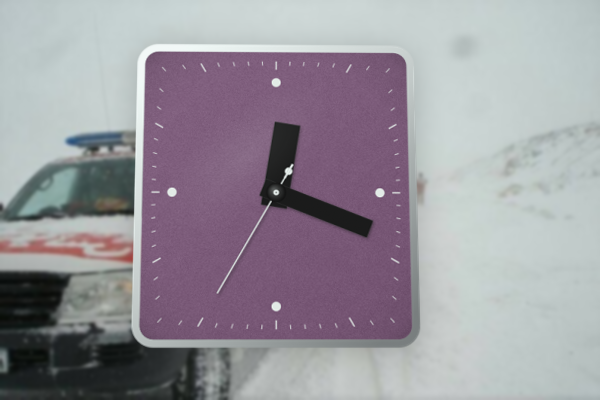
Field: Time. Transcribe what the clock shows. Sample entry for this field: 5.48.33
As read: 12.18.35
